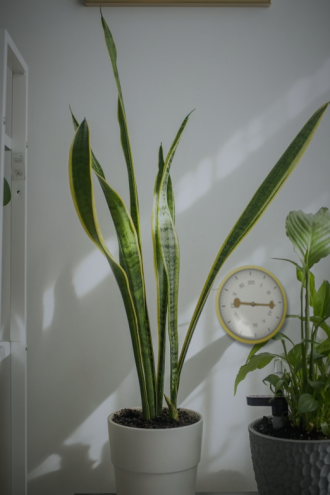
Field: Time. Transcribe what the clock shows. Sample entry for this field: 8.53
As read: 9.16
